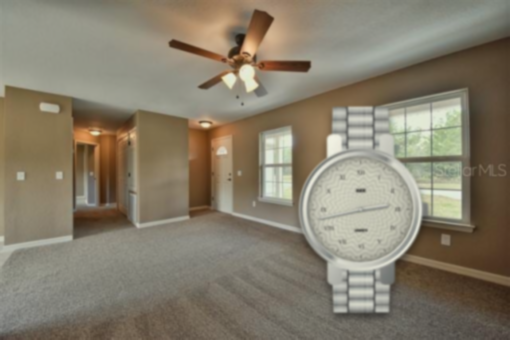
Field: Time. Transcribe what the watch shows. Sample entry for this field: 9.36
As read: 2.43
